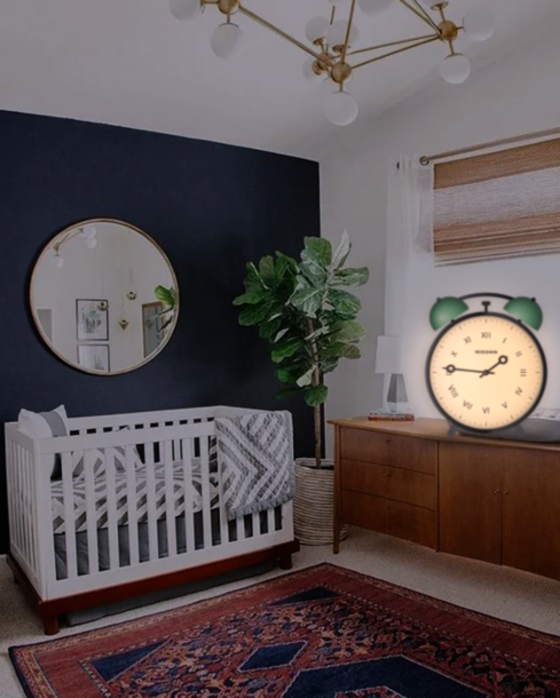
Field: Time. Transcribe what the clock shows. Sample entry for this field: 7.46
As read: 1.46
